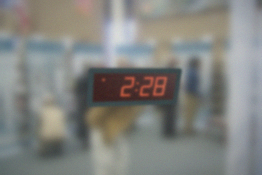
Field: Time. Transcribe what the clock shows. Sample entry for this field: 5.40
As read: 2.28
